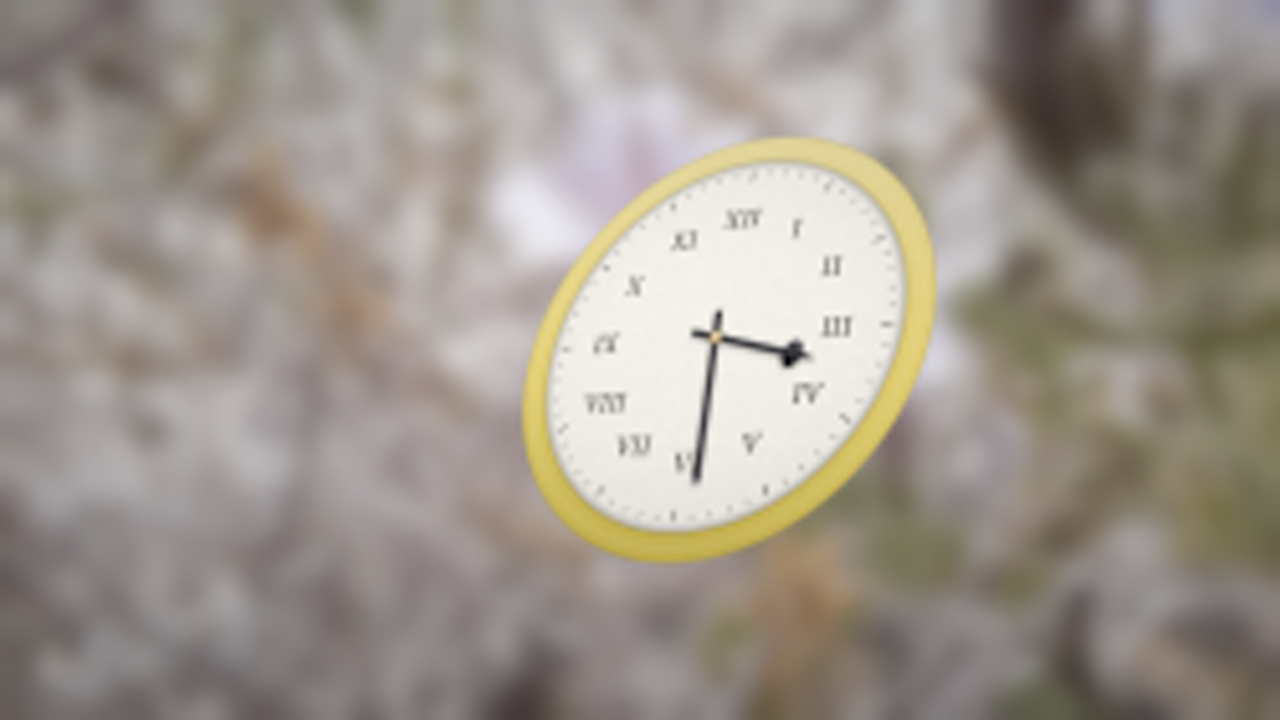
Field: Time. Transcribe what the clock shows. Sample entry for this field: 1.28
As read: 3.29
